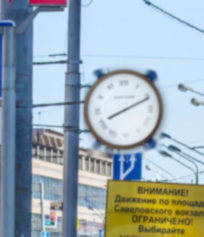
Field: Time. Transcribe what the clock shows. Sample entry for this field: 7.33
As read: 8.11
